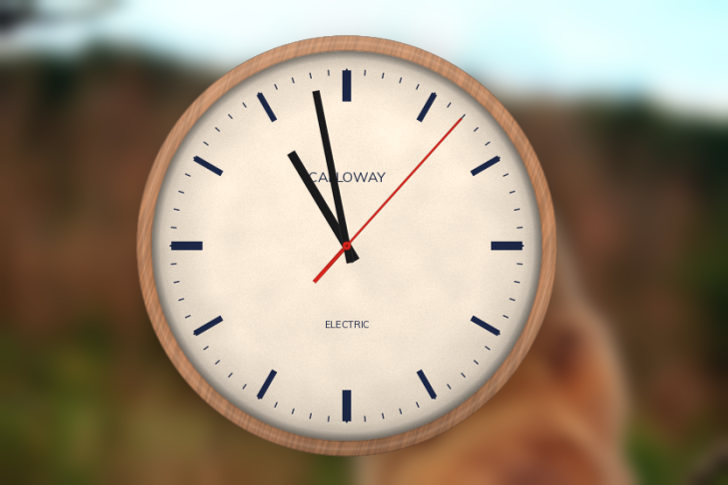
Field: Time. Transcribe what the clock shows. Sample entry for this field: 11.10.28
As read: 10.58.07
